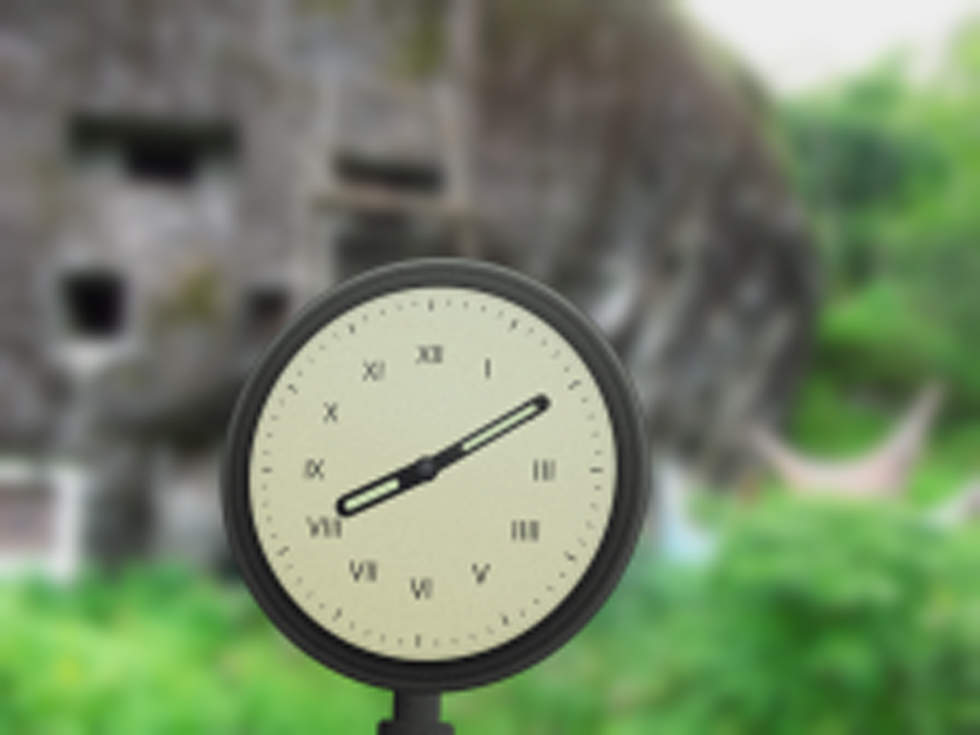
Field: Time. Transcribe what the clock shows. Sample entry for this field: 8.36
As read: 8.10
